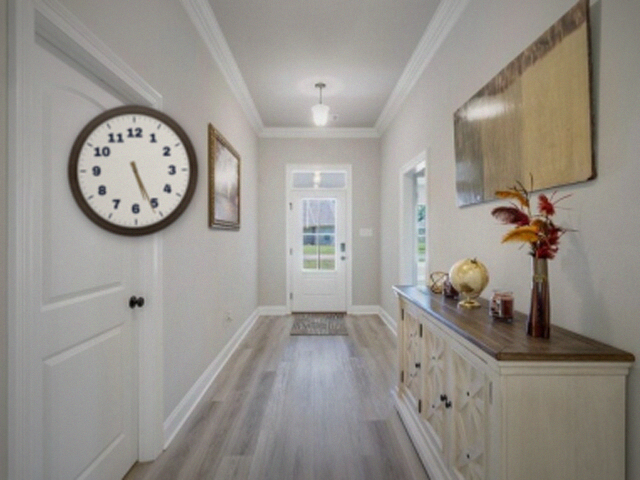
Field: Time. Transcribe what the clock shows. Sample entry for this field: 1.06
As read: 5.26
